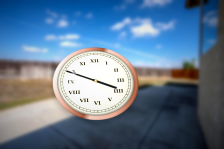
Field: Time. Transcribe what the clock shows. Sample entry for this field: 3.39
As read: 3.49
